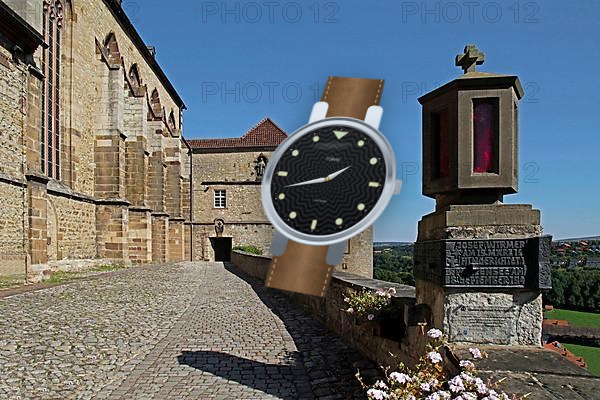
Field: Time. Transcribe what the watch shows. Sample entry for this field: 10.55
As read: 1.42
